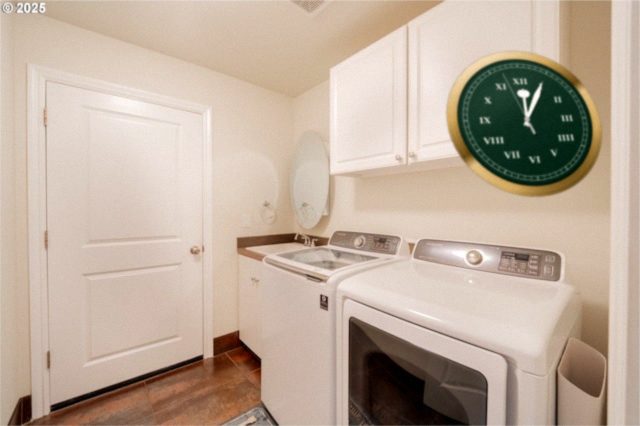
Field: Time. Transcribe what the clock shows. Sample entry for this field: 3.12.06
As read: 12.04.57
